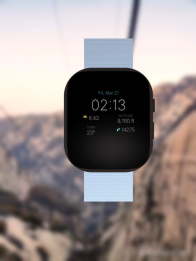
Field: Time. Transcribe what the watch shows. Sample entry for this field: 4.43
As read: 2.13
